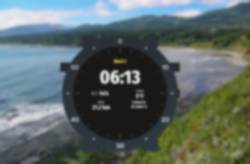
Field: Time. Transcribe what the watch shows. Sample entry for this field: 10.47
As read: 6.13
